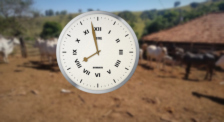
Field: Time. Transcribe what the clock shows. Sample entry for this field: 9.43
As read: 7.58
